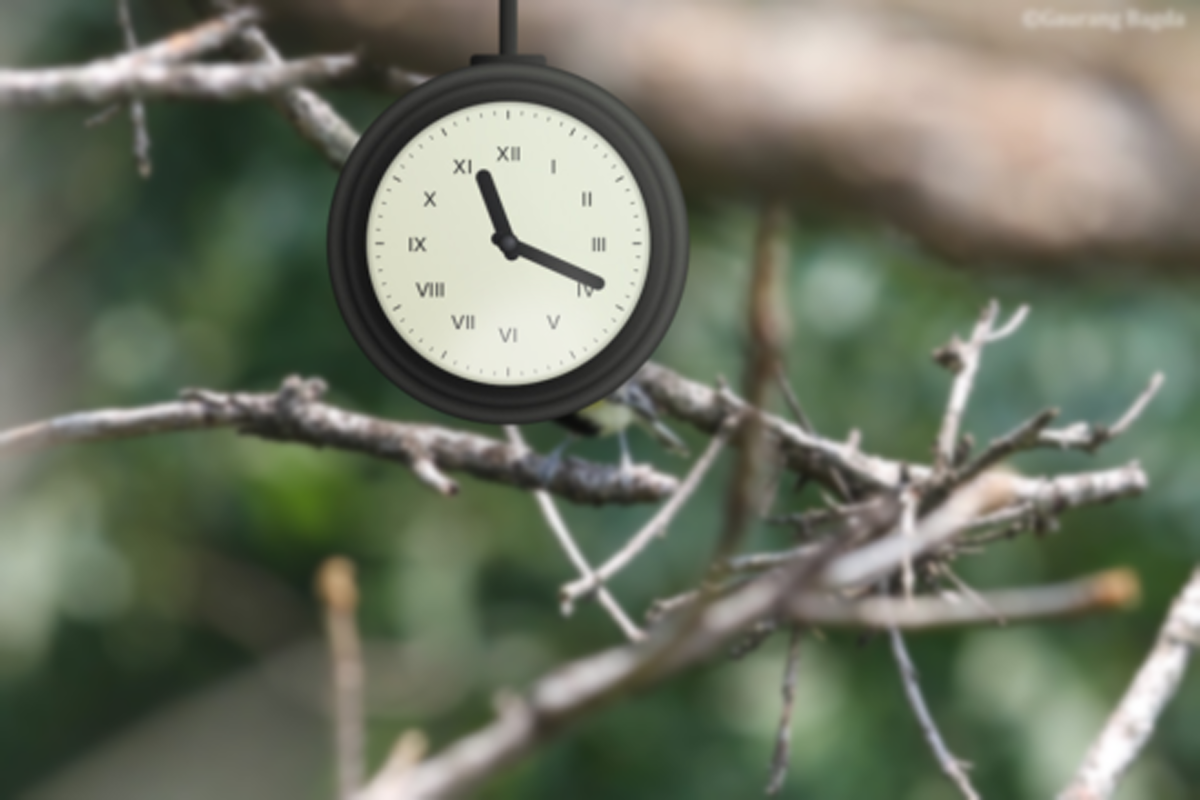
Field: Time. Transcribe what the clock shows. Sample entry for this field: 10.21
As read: 11.19
